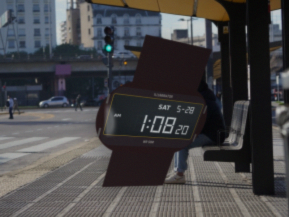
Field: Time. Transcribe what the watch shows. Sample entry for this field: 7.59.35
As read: 1.08.20
